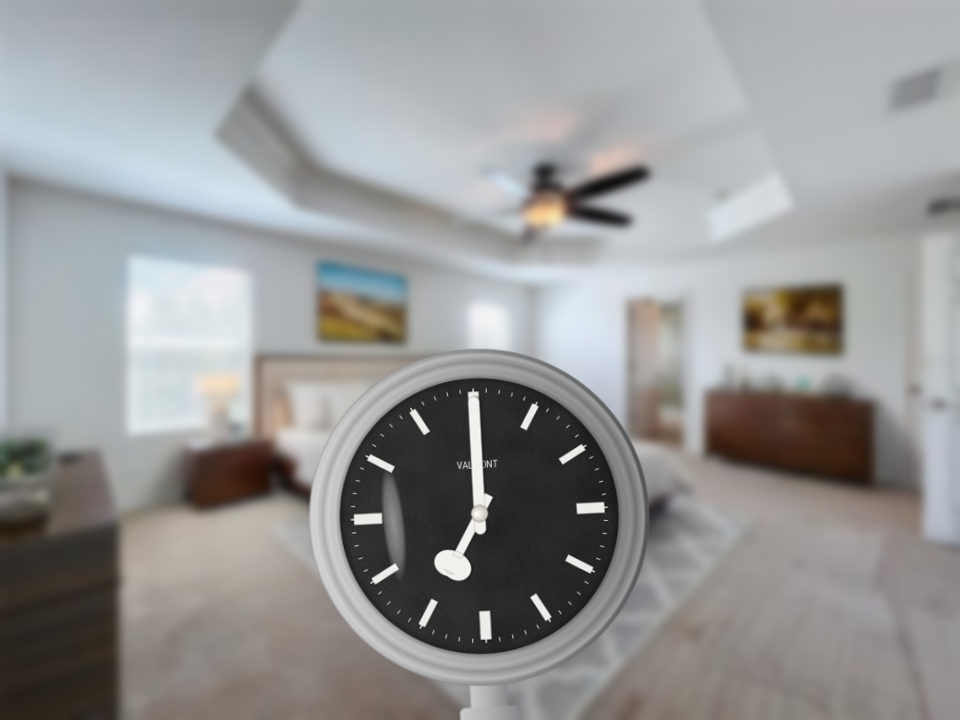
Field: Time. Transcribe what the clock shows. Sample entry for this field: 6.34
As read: 7.00
